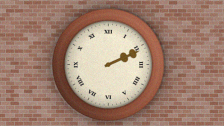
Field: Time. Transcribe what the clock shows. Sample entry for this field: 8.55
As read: 2.11
